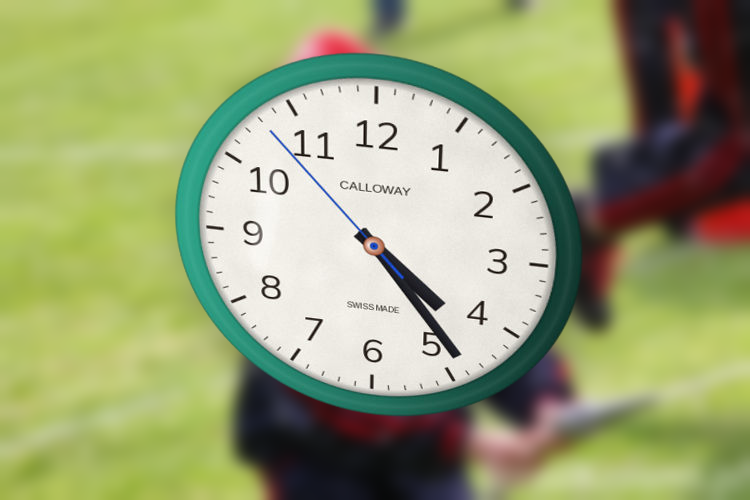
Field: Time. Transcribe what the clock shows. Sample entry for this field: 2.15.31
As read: 4.23.53
